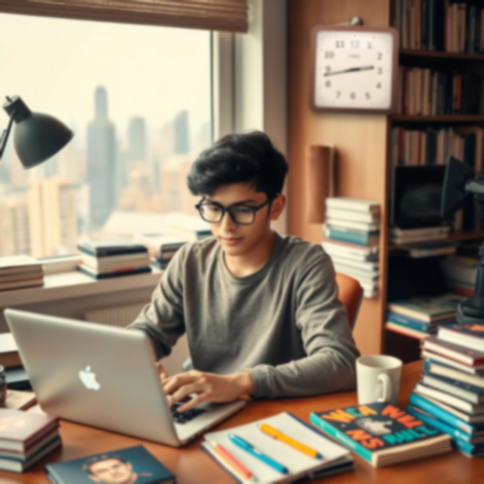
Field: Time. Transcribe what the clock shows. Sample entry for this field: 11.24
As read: 2.43
